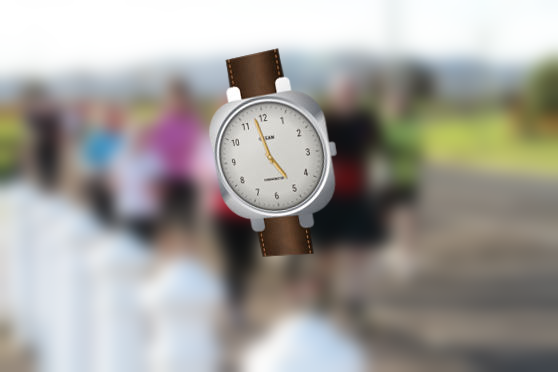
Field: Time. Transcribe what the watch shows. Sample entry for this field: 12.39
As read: 4.58
